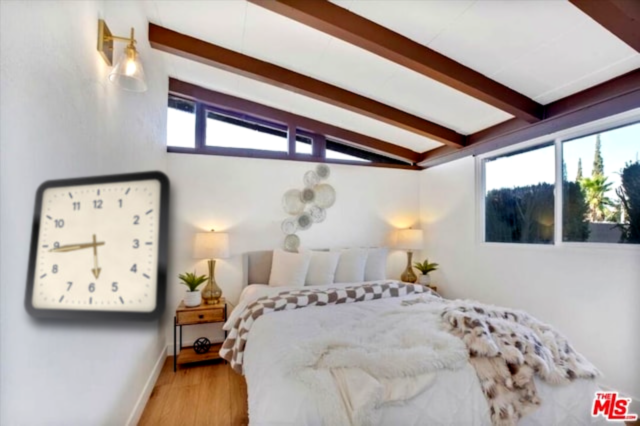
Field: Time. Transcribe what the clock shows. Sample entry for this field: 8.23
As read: 5.44
